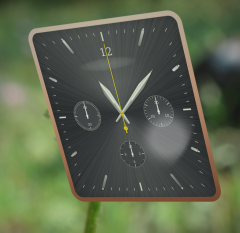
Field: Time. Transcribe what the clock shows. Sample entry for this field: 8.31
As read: 11.08
